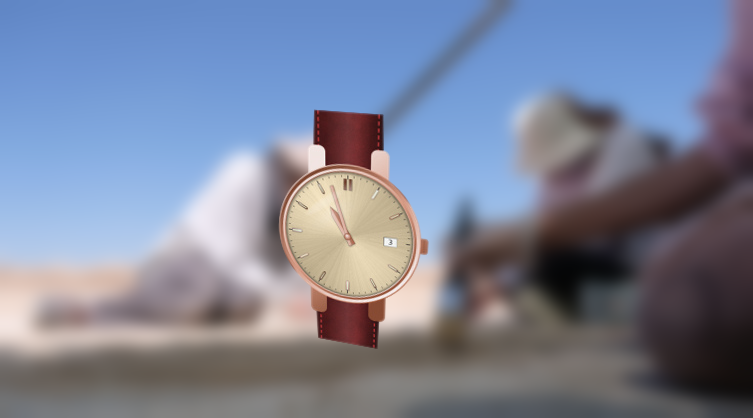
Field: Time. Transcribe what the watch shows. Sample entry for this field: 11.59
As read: 10.57
